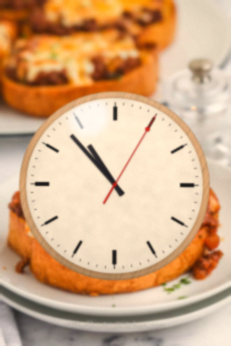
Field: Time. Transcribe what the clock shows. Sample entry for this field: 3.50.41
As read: 10.53.05
